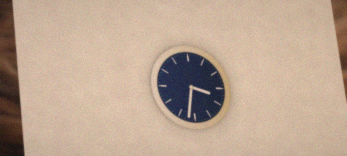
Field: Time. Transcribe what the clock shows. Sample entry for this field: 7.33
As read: 3.32
